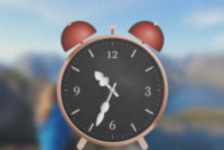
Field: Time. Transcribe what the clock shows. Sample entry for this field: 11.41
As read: 10.34
